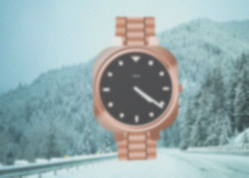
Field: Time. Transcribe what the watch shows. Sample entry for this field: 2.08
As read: 4.21
